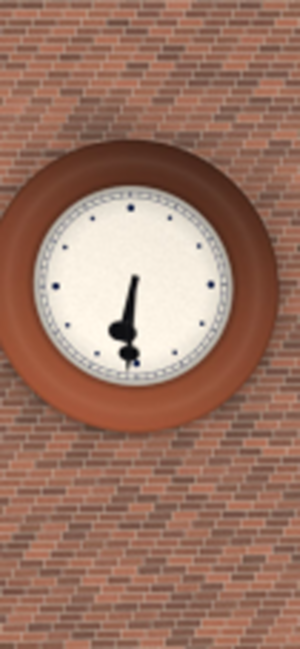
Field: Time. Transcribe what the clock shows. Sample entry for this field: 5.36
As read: 6.31
